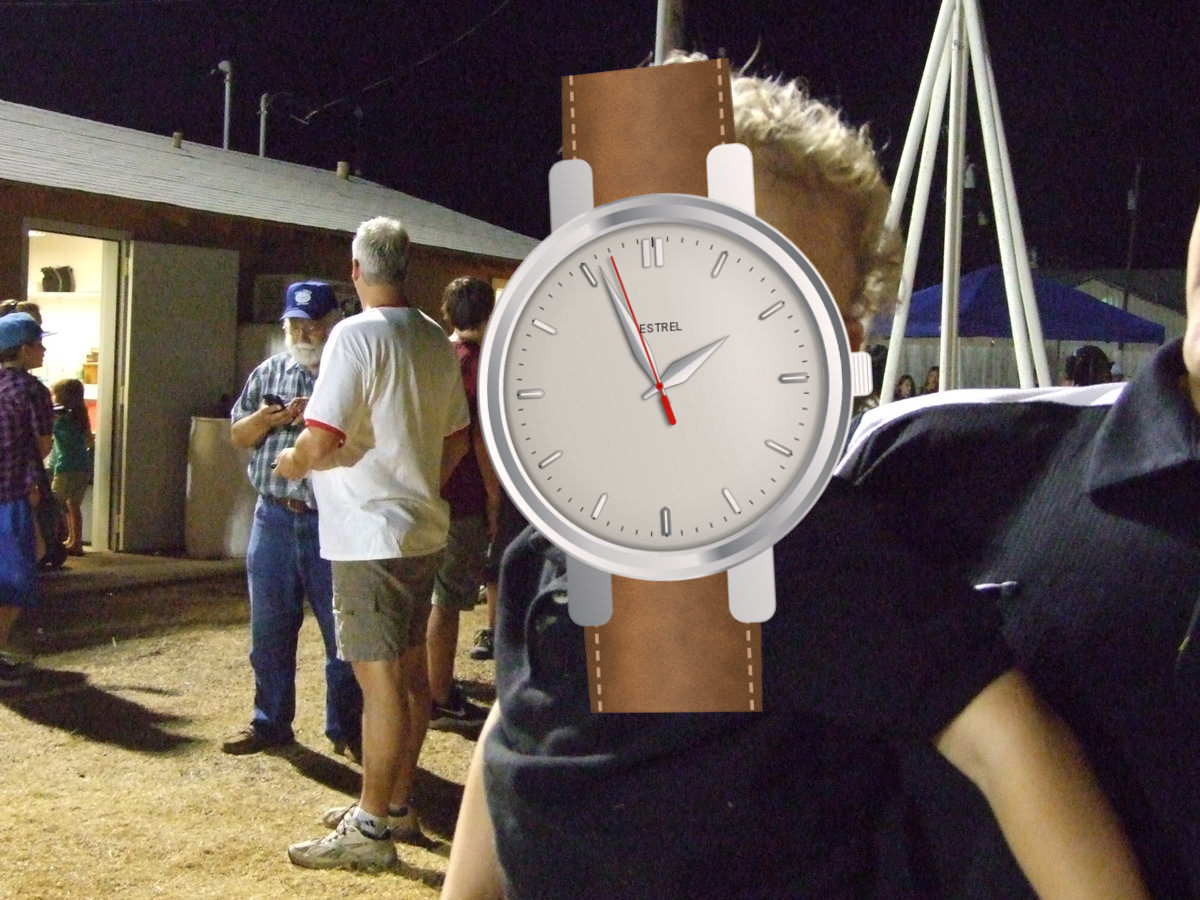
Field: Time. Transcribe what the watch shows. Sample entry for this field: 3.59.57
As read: 1.55.57
